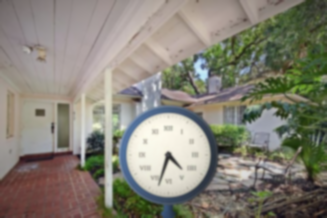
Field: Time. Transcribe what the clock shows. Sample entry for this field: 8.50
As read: 4.33
